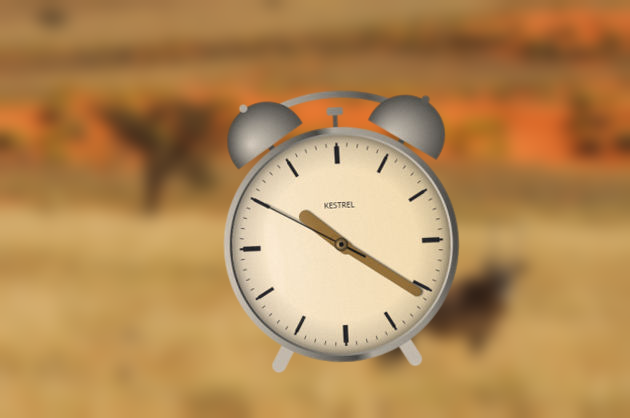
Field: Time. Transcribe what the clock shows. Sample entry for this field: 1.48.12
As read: 10.20.50
